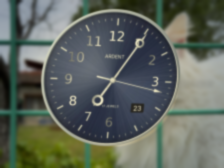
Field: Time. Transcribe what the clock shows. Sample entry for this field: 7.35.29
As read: 7.05.17
